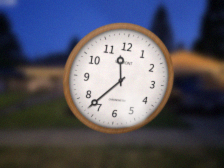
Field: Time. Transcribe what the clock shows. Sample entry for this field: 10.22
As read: 11.37
